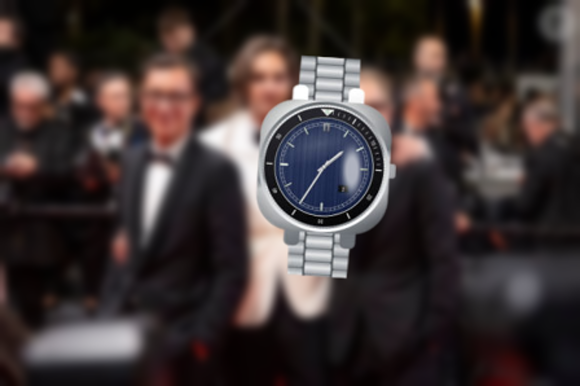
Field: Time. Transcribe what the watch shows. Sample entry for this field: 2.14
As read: 1.35
